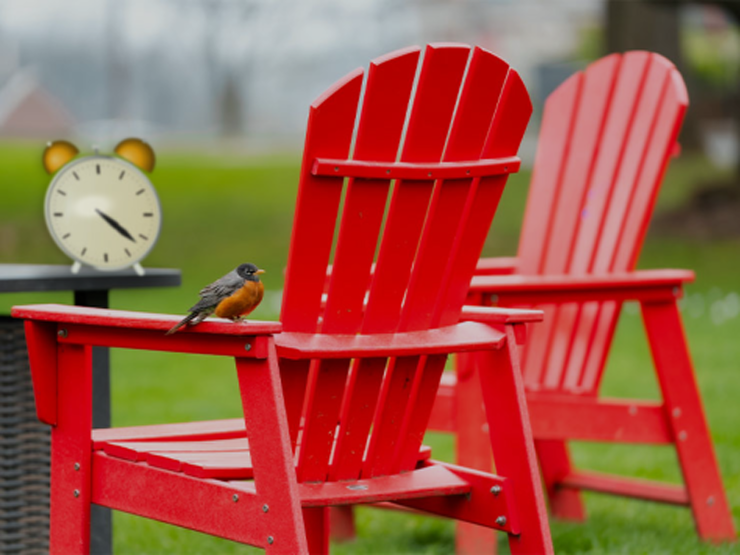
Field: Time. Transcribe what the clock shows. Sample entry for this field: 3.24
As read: 4.22
